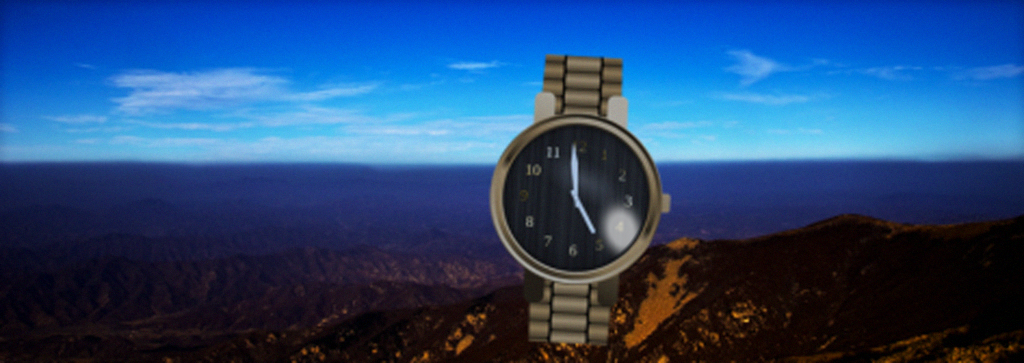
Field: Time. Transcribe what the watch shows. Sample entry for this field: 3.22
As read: 4.59
